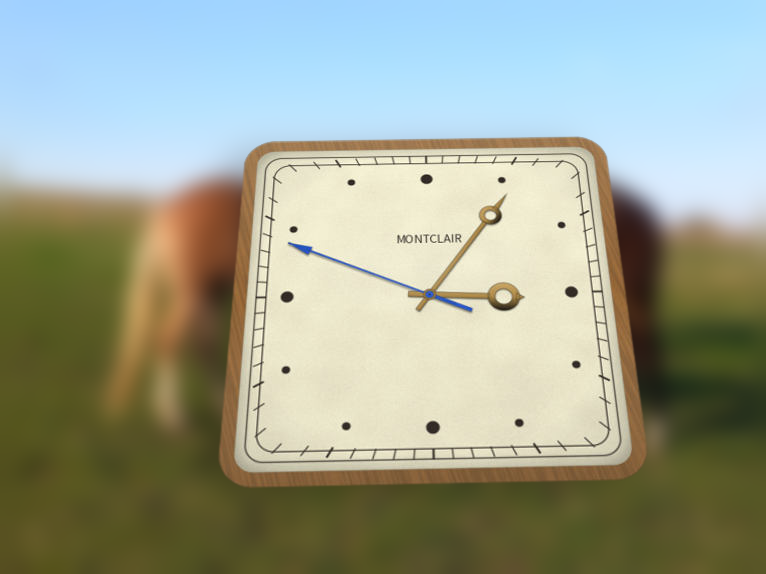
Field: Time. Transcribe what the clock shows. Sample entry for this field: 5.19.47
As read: 3.05.49
